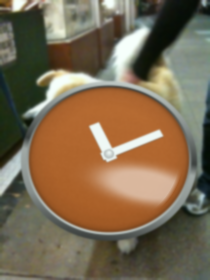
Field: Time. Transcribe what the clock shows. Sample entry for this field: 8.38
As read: 11.11
